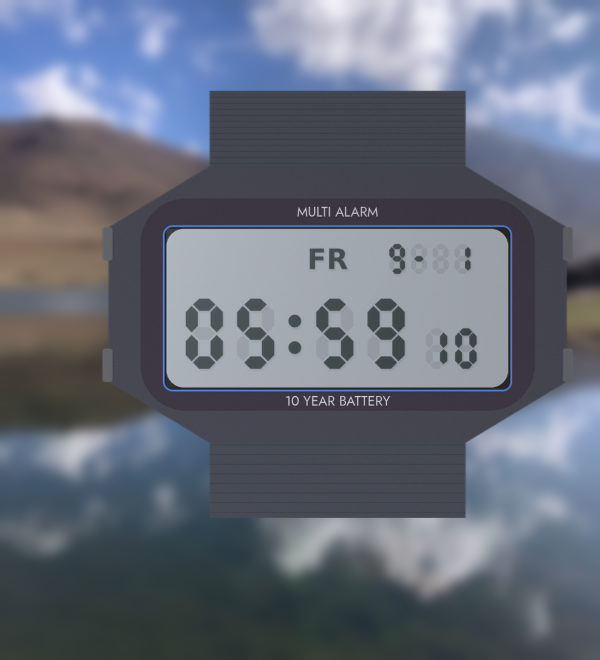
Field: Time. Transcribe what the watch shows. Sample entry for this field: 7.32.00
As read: 5.59.10
